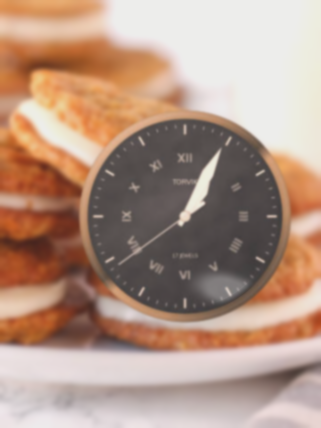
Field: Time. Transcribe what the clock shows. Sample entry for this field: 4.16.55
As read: 1.04.39
